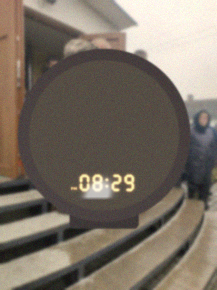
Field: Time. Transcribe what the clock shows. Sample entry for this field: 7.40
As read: 8.29
